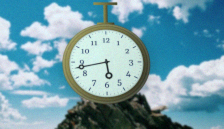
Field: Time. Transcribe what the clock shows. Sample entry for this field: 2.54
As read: 5.43
